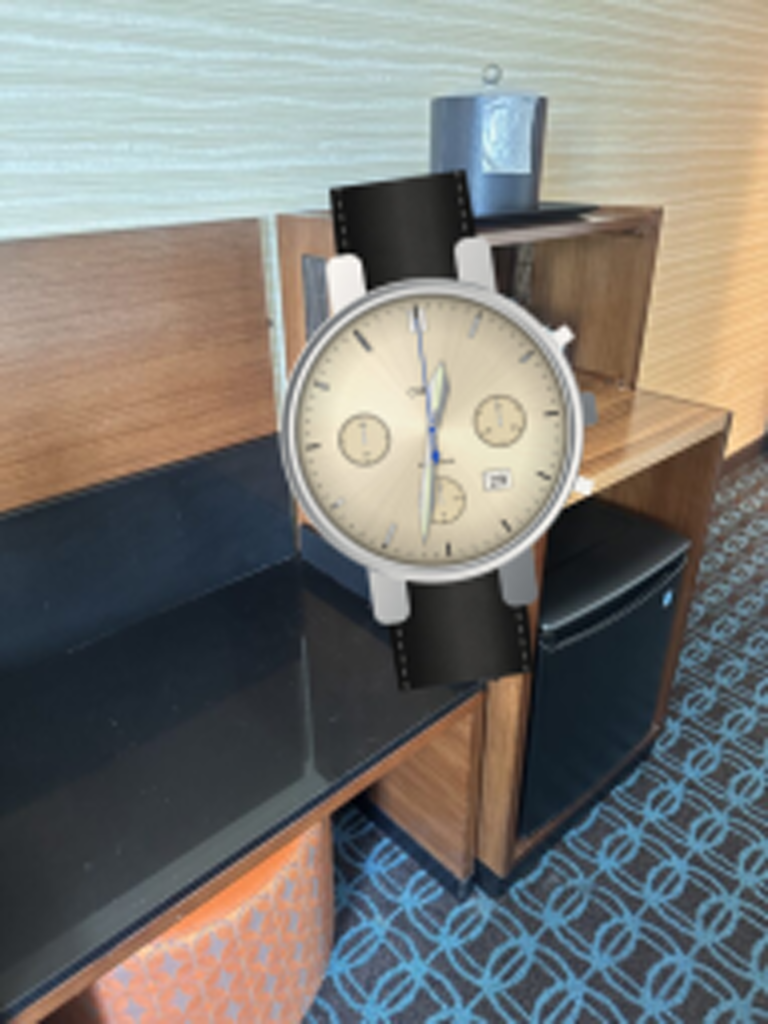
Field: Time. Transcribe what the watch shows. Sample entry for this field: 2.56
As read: 12.32
